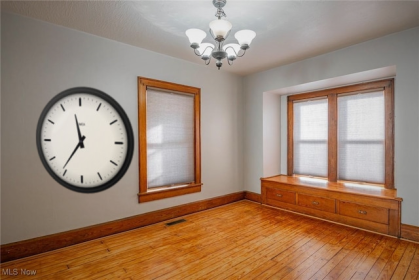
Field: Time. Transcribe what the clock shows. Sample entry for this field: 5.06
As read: 11.36
